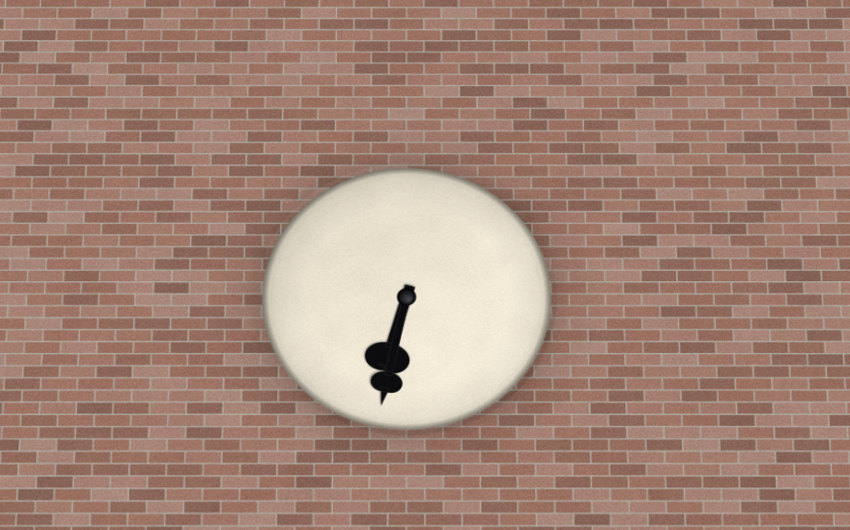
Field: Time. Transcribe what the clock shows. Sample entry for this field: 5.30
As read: 6.32
